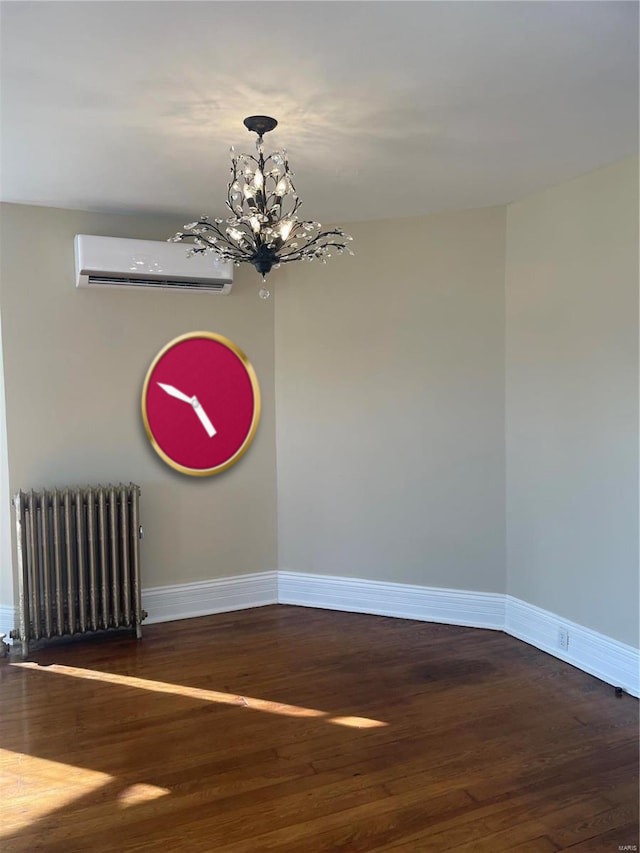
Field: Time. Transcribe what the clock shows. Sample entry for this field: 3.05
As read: 4.49
